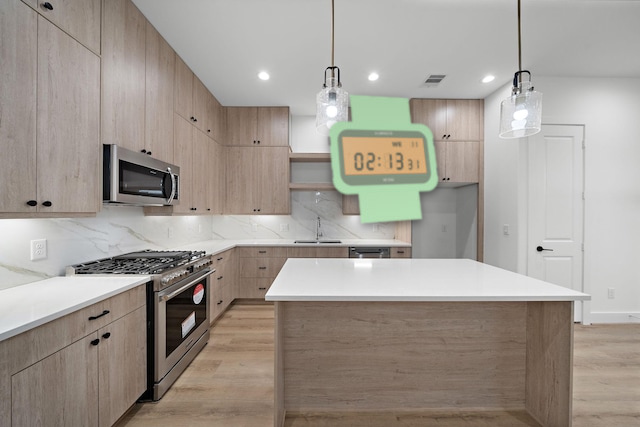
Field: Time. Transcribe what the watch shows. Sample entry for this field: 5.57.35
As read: 2.13.31
